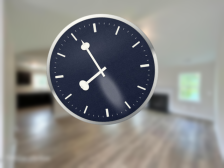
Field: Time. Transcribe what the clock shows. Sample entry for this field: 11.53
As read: 7.56
